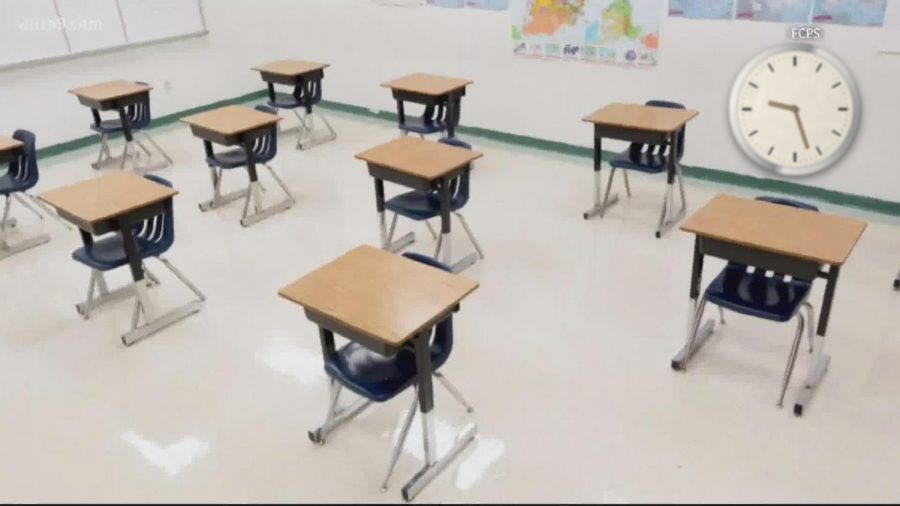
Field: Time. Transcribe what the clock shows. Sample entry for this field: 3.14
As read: 9.27
